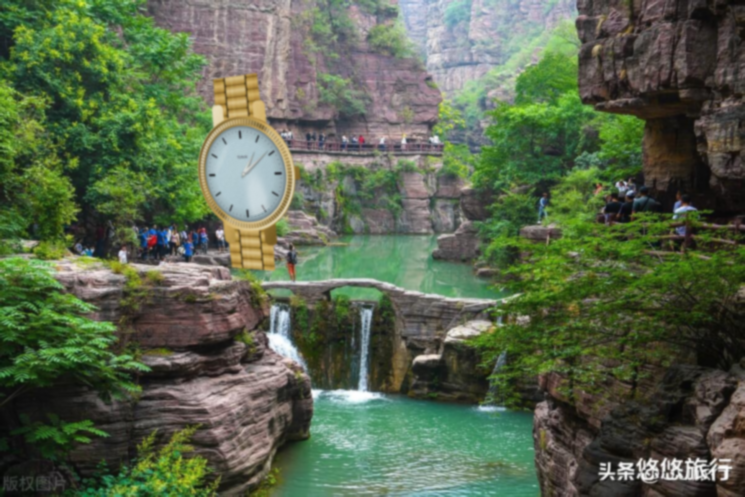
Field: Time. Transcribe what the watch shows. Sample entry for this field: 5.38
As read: 1.09
